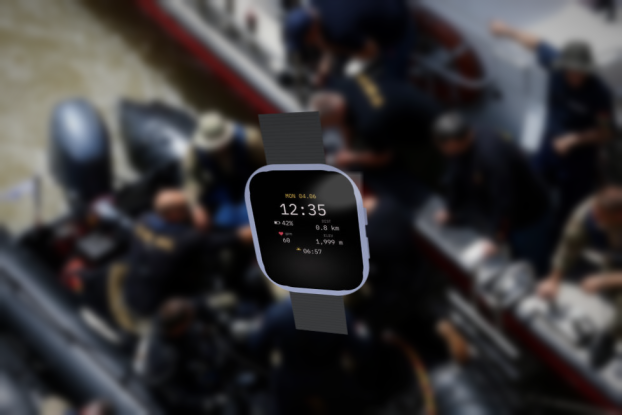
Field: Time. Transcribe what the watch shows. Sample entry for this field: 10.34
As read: 12.35
